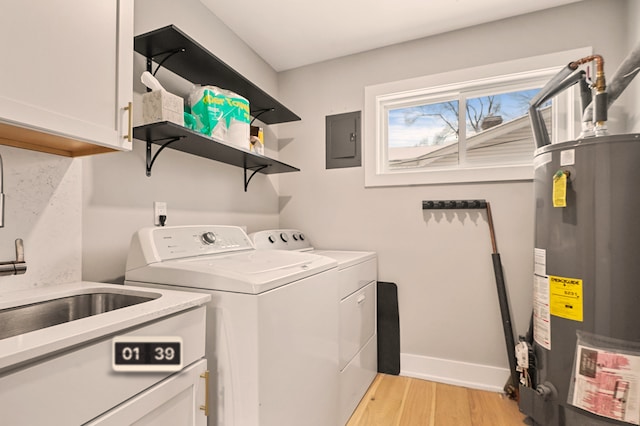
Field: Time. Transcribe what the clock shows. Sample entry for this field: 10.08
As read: 1.39
